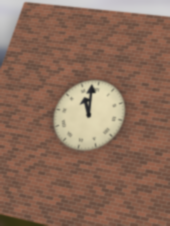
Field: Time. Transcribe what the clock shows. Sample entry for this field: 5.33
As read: 10.58
